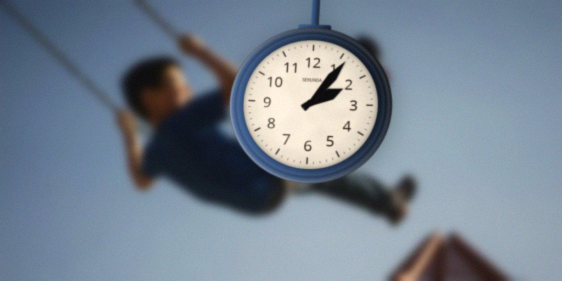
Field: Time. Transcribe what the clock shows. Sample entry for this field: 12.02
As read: 2.06
